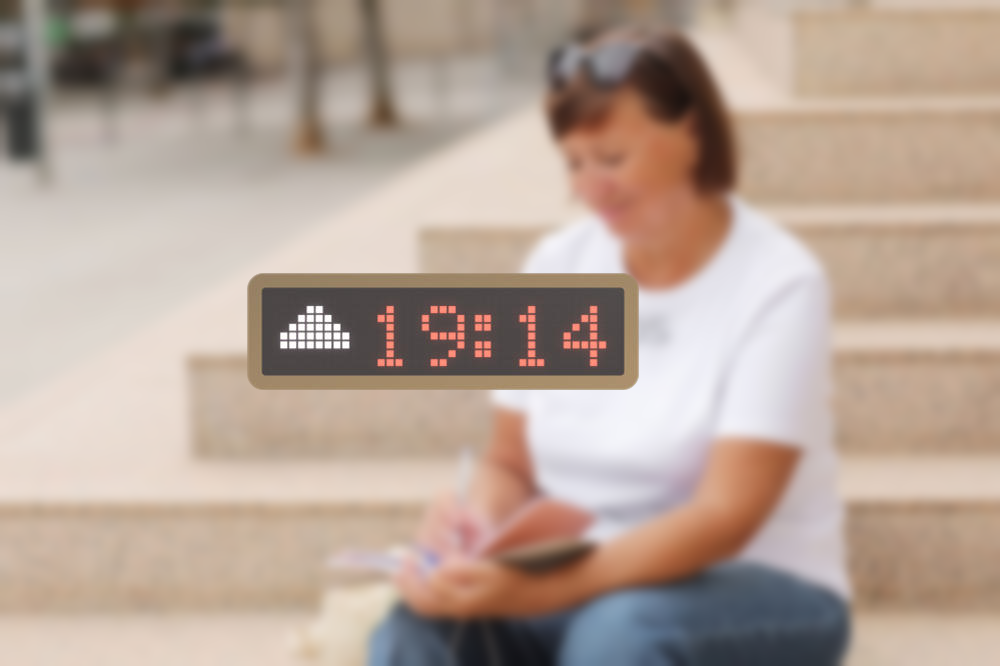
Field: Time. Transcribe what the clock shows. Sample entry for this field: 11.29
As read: 19.14
